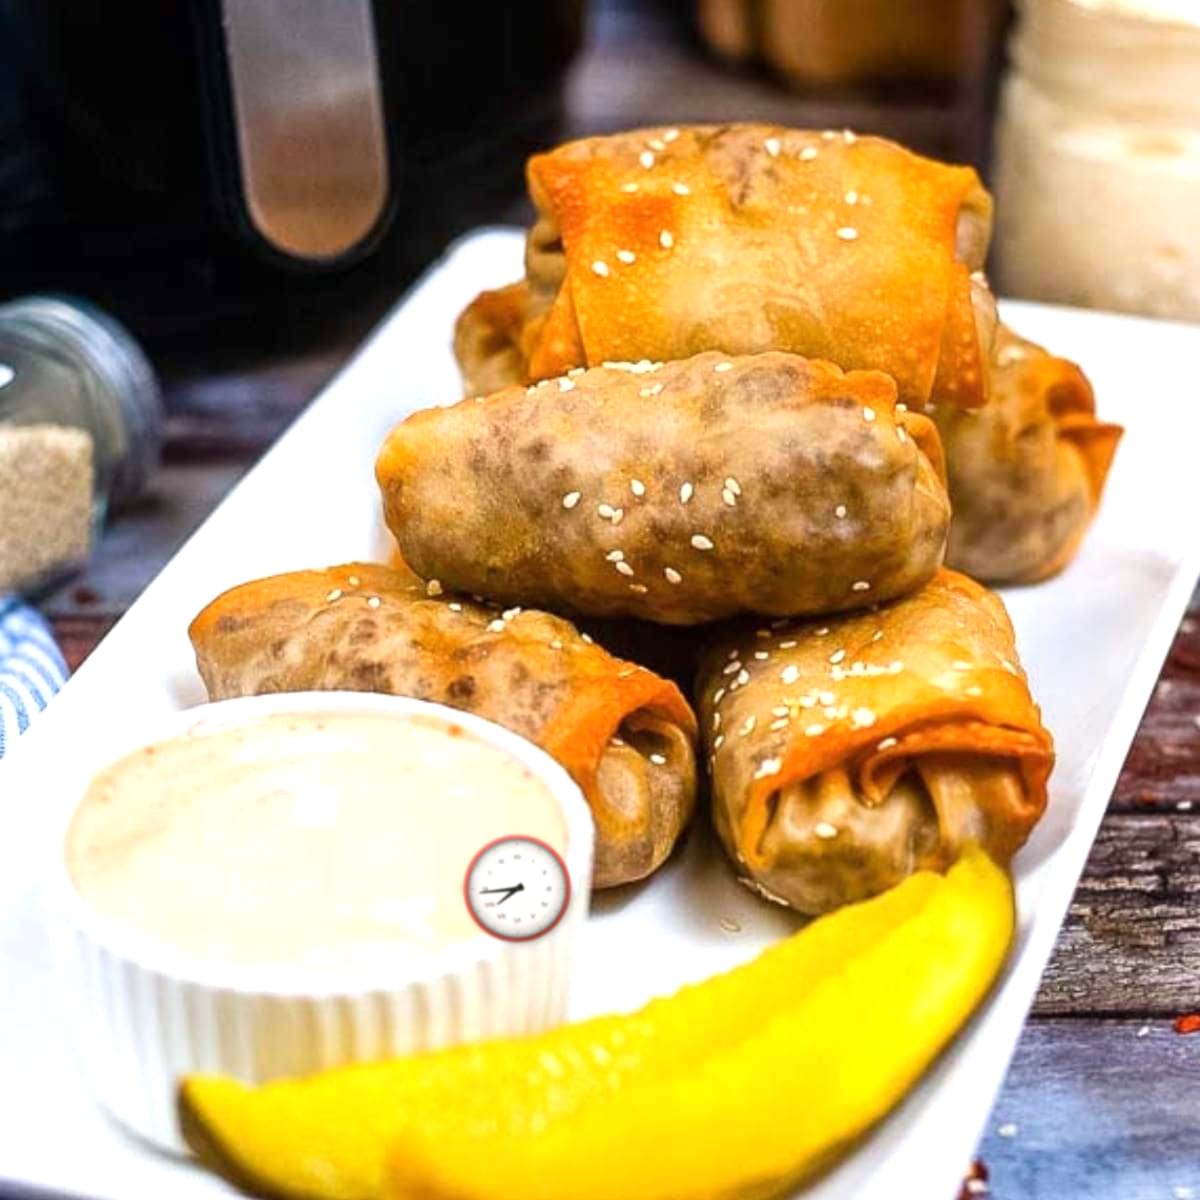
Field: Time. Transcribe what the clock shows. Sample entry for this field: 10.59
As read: 7.44
